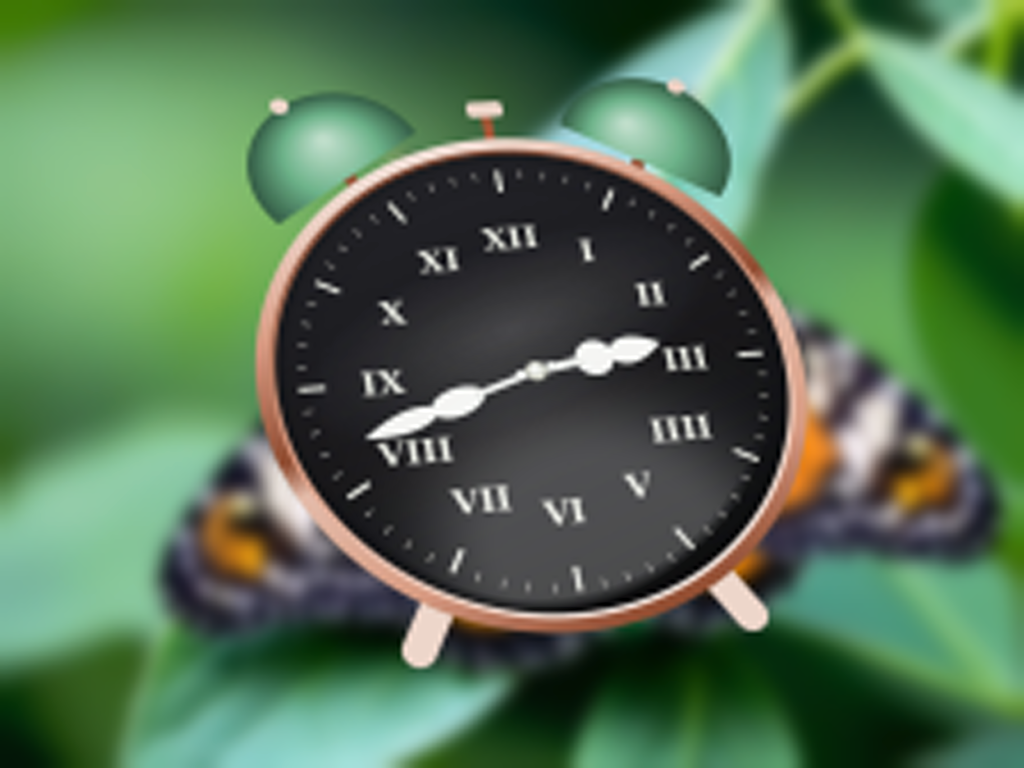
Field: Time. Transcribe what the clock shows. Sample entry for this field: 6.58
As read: 2.42
